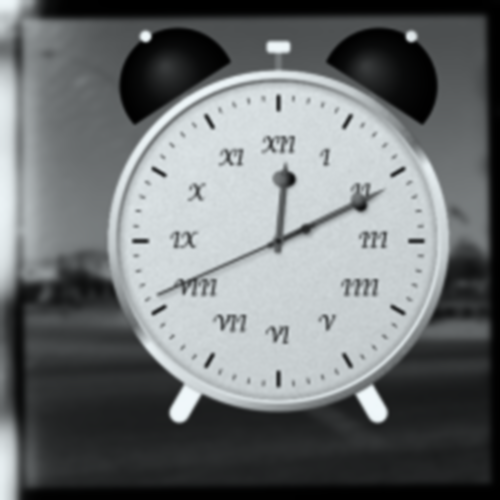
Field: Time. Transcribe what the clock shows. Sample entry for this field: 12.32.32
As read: 12.10.41
